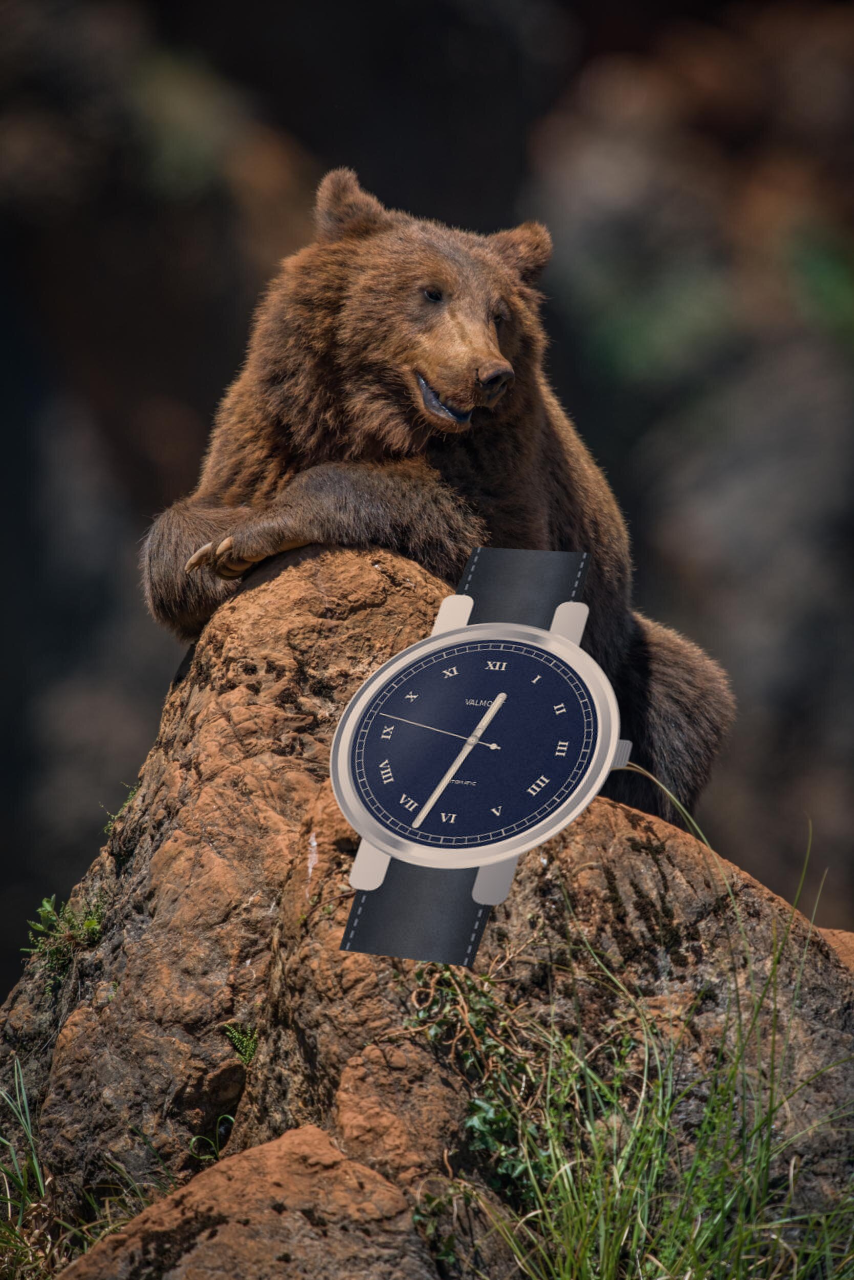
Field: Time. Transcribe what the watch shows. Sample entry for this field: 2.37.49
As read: 12.32.47
